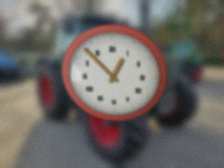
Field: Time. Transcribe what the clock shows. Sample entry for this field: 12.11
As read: 12.53
